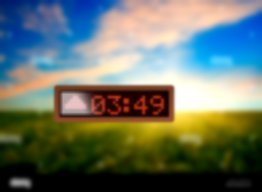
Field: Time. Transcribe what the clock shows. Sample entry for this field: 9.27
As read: 3.49
